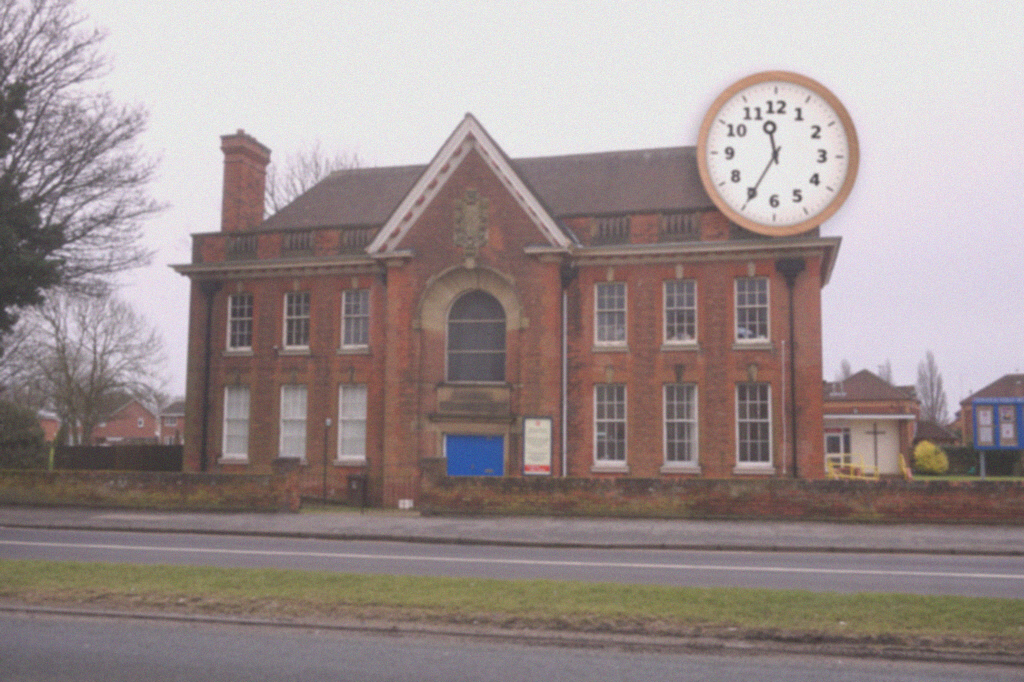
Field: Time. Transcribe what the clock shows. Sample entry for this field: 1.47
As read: 11.35
